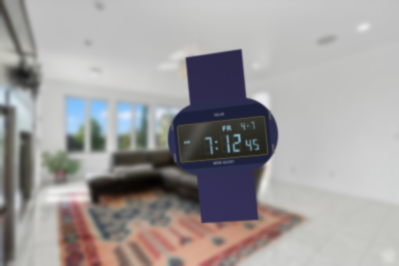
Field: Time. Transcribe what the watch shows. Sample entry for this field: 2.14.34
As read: 7.12.45
